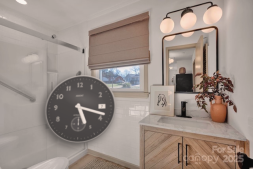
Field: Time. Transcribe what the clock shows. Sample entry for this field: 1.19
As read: 5.18
